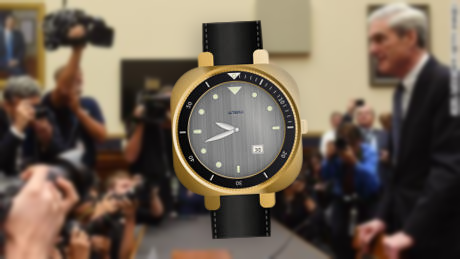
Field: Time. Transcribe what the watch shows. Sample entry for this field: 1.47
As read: 9.42
